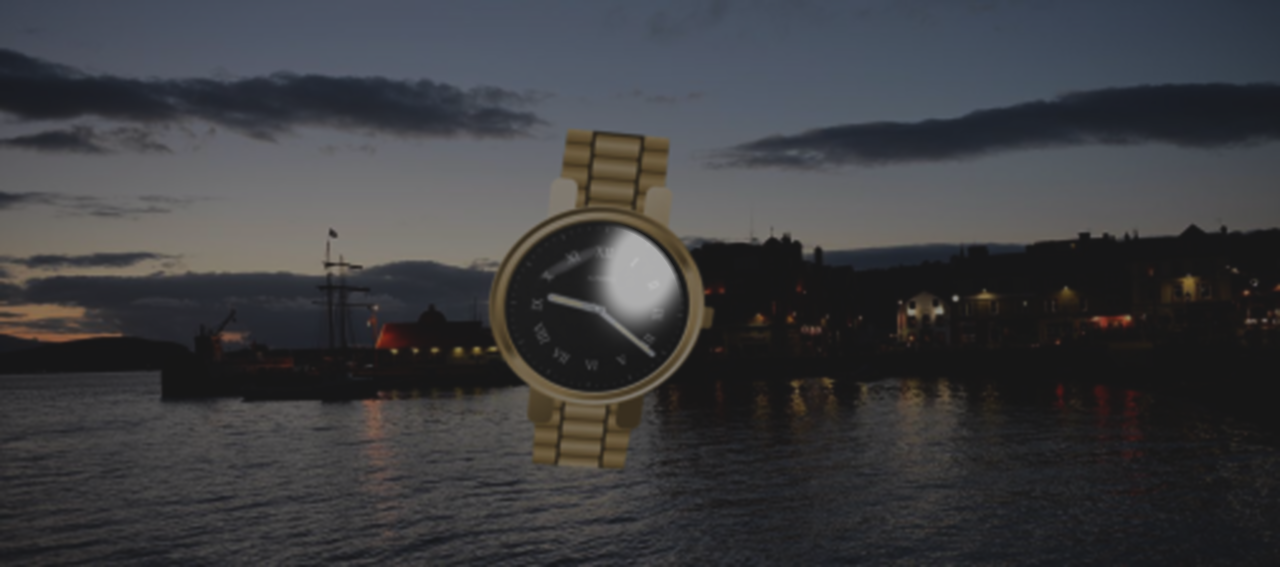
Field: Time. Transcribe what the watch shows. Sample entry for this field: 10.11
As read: 9.21
